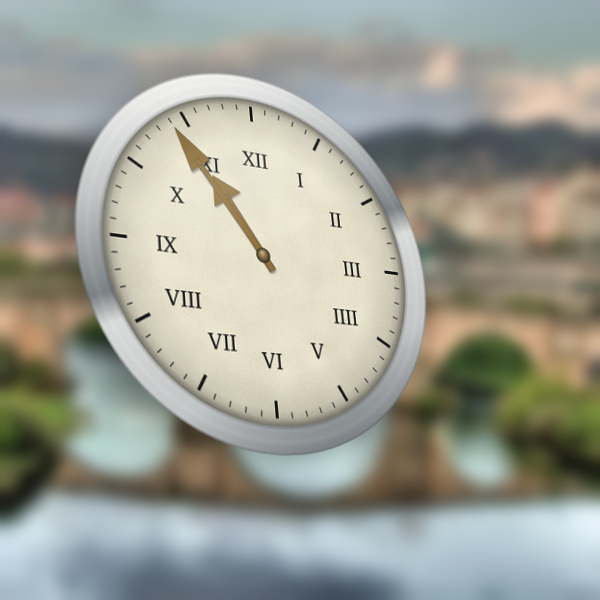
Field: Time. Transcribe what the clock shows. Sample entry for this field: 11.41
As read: 10.54
